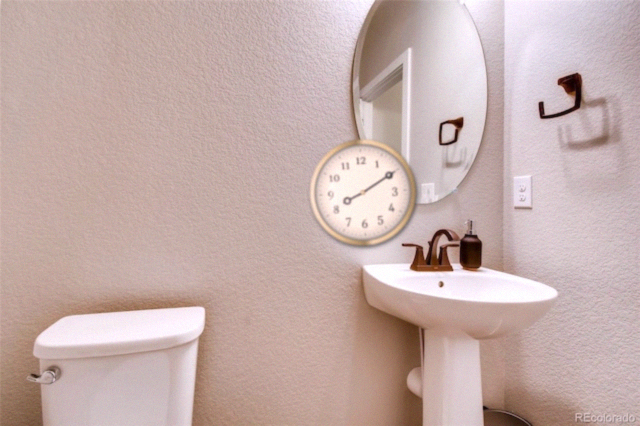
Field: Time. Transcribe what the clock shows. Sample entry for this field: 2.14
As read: 8.10
